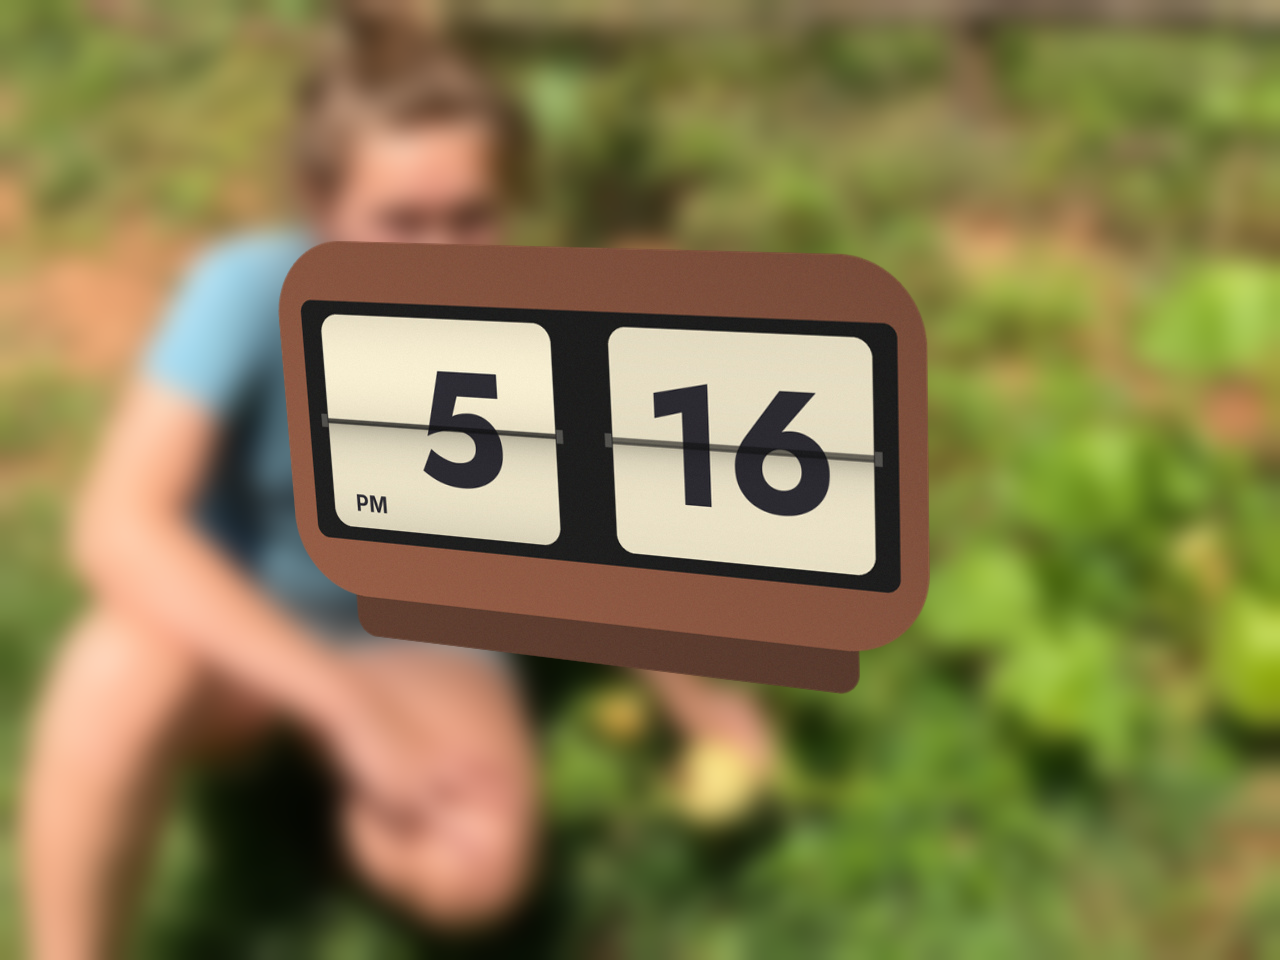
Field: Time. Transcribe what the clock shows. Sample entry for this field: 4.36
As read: 5.16
